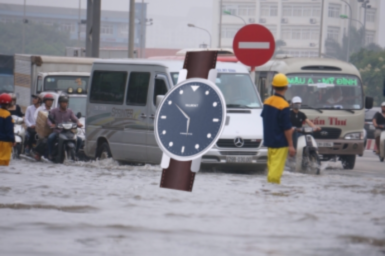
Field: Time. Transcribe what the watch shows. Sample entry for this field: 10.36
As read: 5.51
